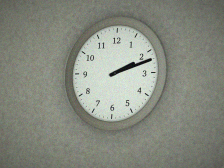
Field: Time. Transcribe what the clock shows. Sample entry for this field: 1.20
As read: 2.12
